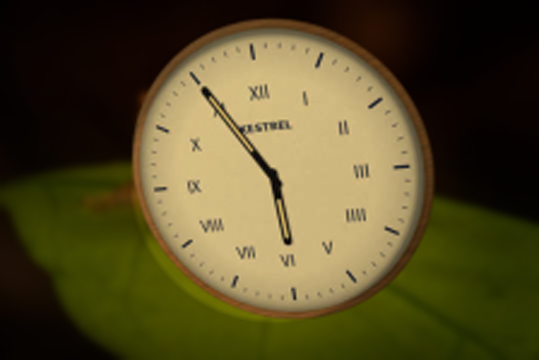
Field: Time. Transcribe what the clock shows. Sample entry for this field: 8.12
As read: 5.55
